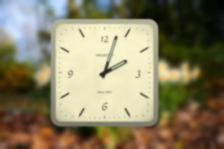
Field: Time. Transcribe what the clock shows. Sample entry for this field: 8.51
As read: 2.03
